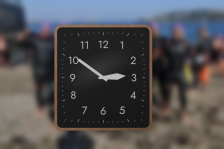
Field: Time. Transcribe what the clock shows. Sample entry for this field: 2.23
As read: 2.51
